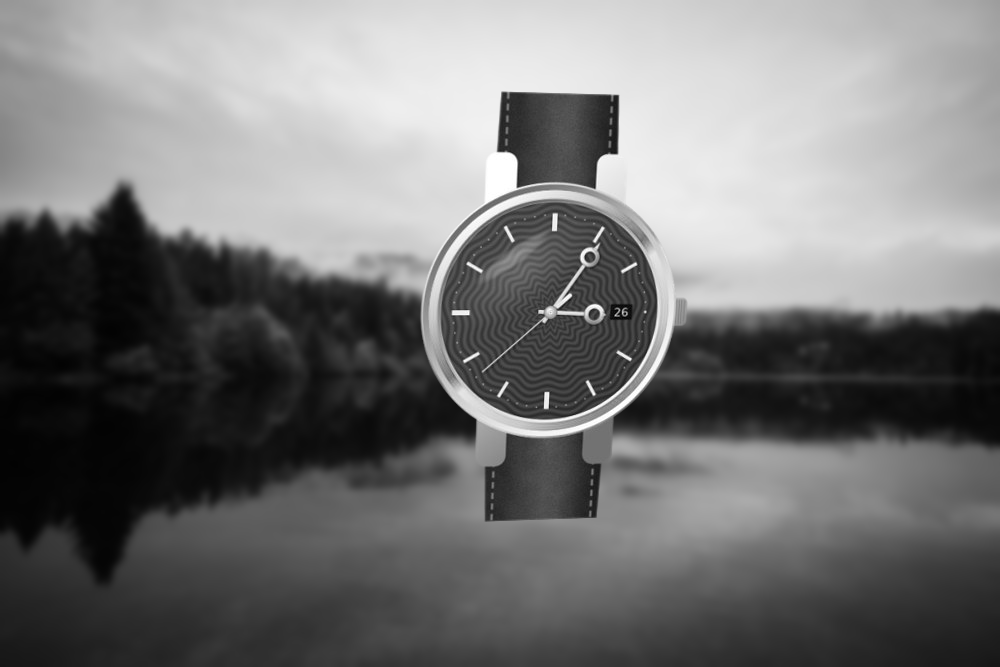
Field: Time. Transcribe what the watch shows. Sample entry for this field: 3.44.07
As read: 3.05.38
